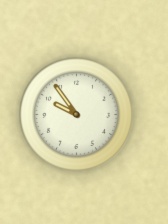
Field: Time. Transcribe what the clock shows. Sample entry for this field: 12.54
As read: 9.54
